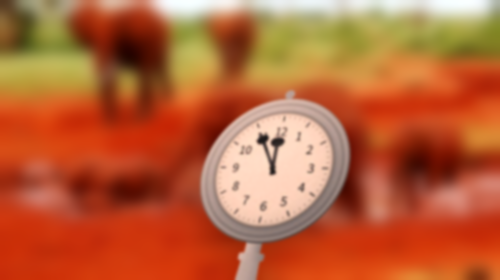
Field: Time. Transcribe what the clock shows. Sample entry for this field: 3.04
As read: 11.55
